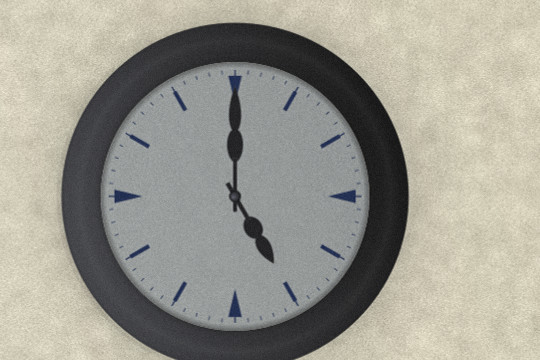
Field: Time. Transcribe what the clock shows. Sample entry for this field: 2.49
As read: 5.00
